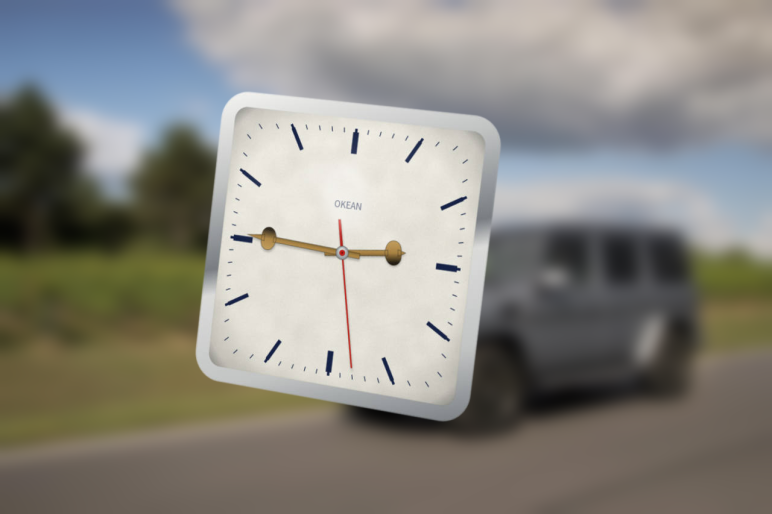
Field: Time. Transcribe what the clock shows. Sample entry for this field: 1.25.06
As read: 2.45.28
